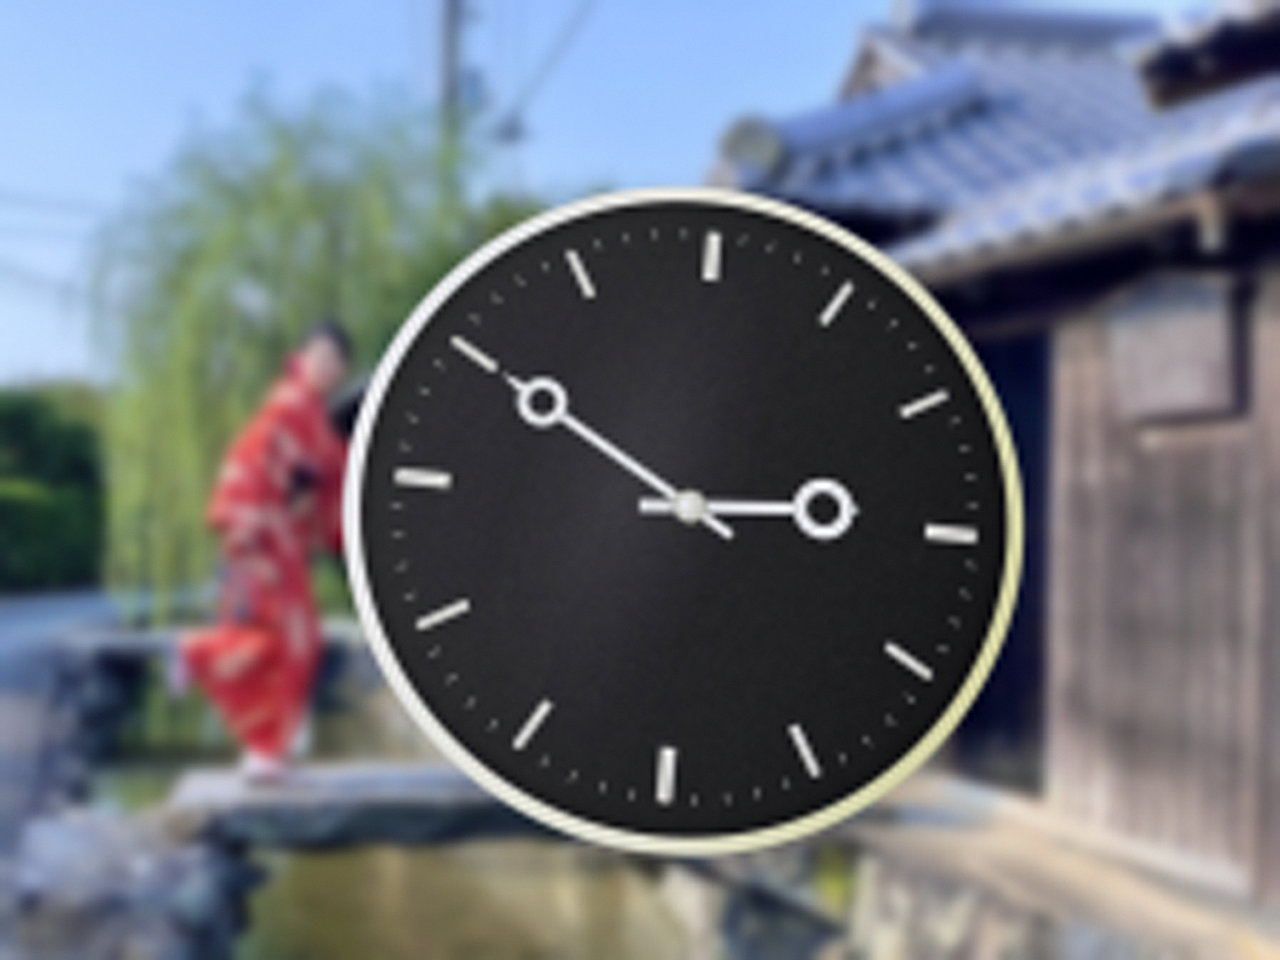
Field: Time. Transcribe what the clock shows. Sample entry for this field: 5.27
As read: 2.50
